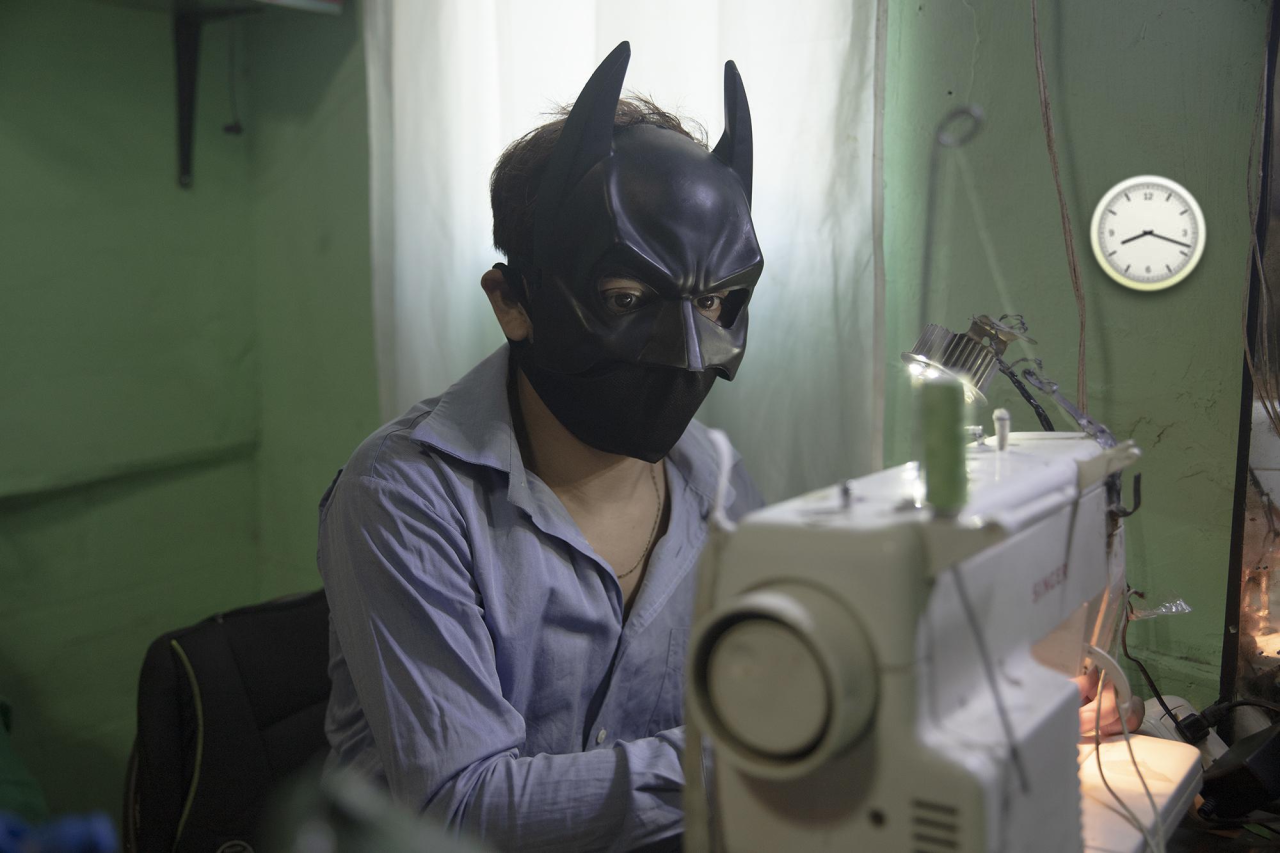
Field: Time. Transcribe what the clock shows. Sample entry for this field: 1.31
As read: 8.18
